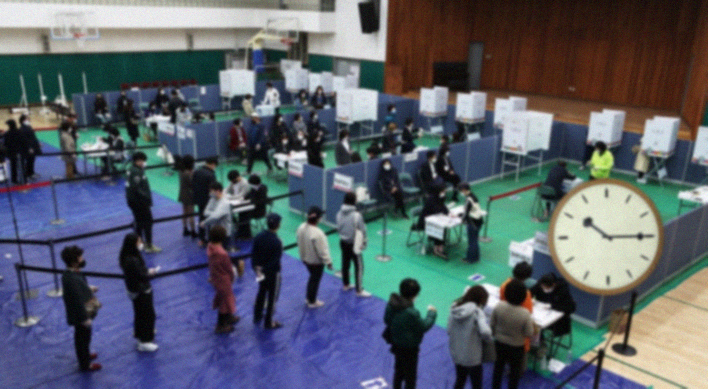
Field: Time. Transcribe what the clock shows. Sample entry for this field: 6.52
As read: 10.15
